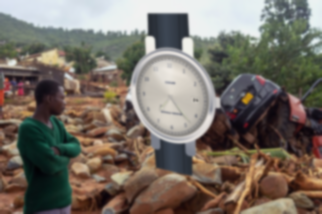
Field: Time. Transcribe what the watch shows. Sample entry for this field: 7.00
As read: 7.23
